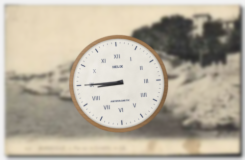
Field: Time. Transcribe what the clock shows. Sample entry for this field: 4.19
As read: 8.45
